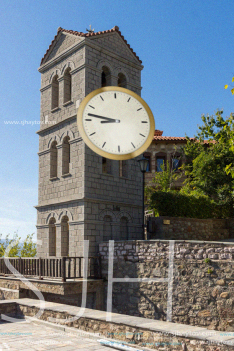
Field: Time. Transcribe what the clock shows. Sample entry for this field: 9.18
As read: 8.47
